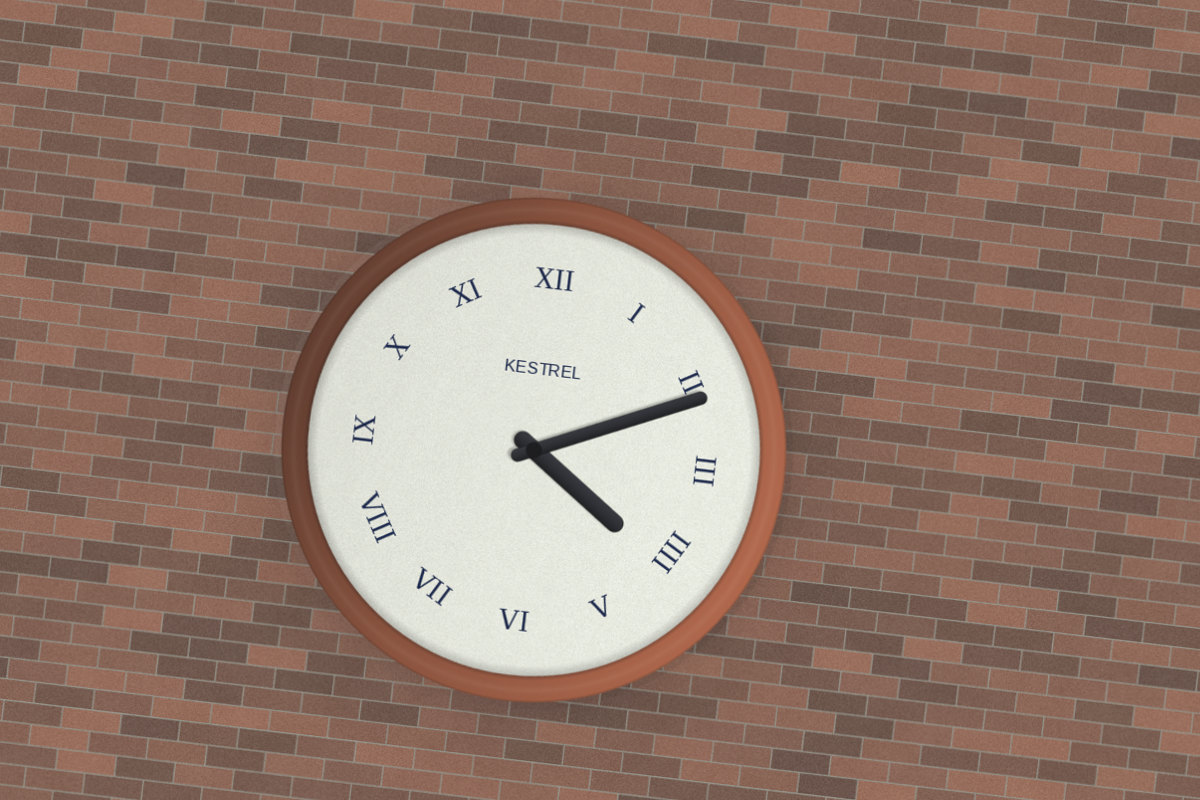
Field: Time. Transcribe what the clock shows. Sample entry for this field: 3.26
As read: 4.11
